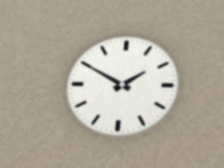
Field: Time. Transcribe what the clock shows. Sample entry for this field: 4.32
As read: 1.50
